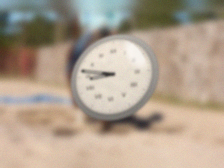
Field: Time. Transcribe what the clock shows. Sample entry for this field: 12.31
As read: 8.47
